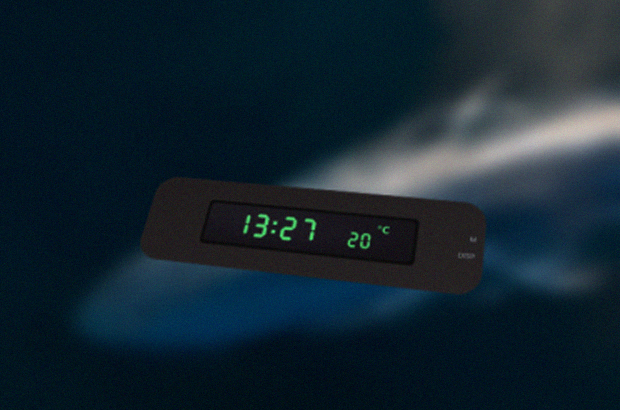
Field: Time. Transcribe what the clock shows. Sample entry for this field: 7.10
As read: 13.27
